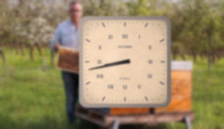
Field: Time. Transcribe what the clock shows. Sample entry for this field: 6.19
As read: 8.43
